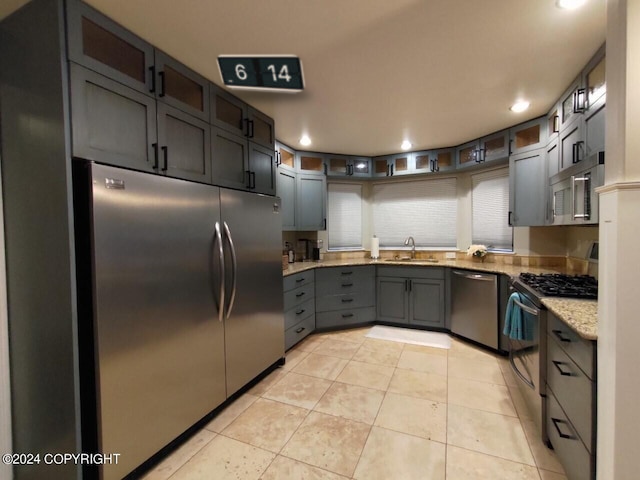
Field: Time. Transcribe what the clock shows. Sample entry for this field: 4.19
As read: 6.14
